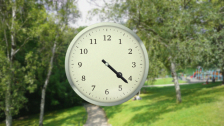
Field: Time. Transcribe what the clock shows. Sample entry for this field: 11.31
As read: 4.22
